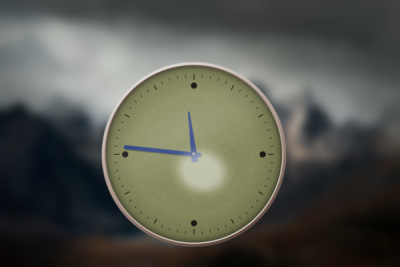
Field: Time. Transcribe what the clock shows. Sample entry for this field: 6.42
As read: 11.46
